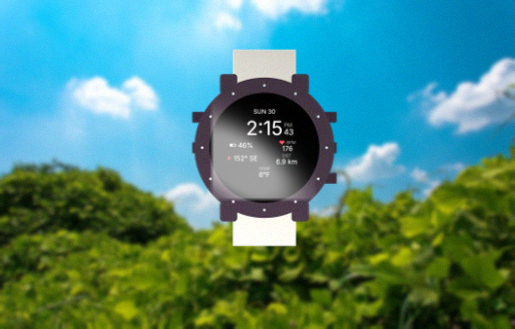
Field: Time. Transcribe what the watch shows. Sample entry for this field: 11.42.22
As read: 2.15.43
